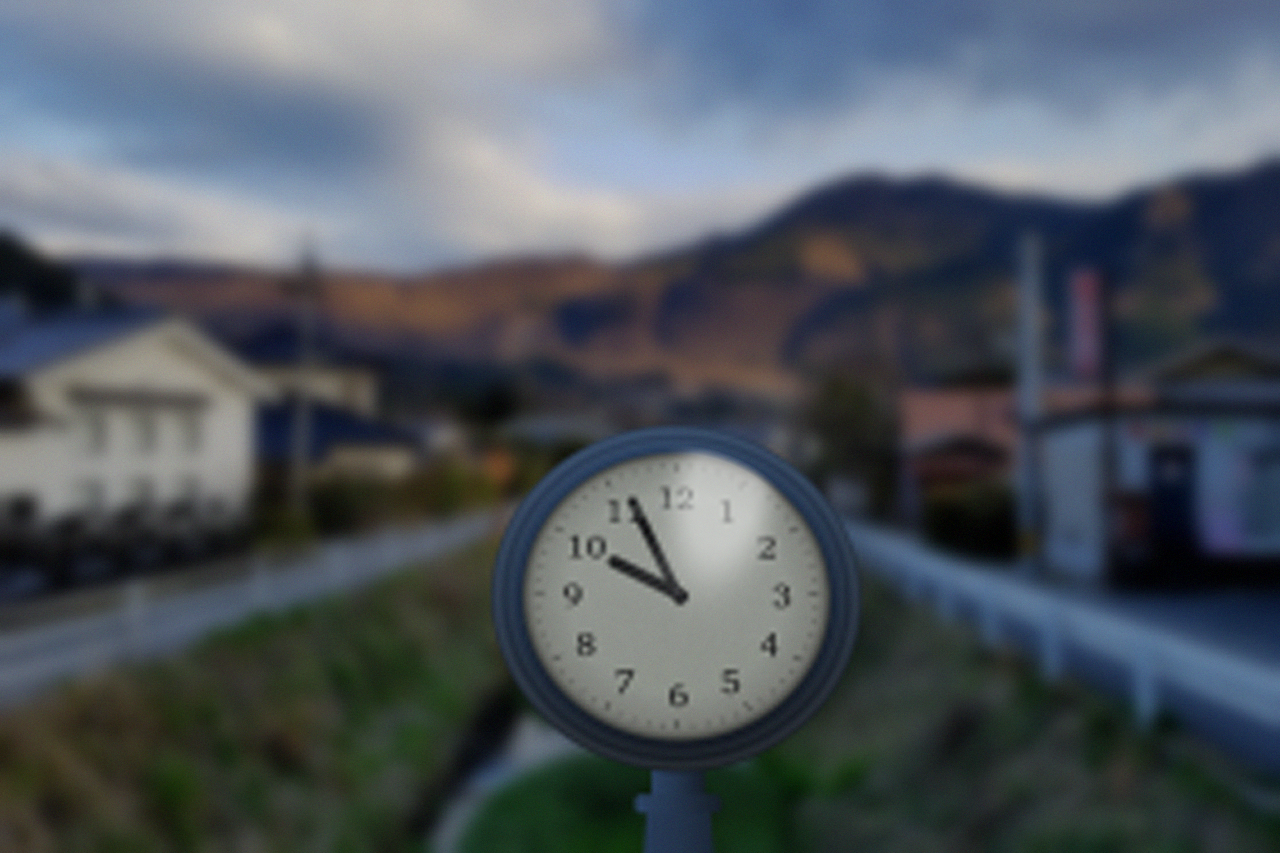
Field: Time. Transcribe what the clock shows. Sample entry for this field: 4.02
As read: 9.56
